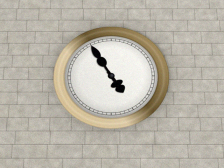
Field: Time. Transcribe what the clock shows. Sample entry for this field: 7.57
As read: 4.55
